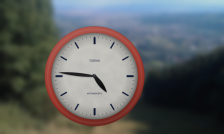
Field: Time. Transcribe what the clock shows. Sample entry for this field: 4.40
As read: 4.46
